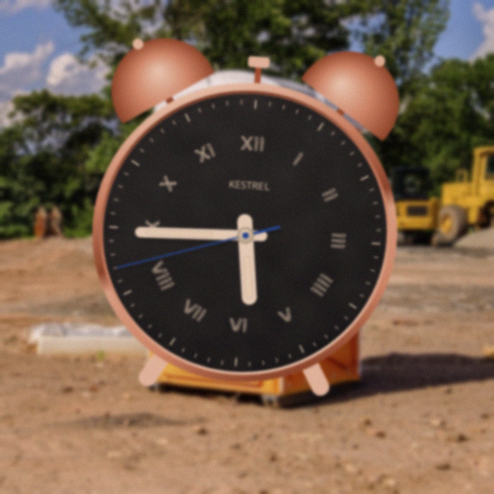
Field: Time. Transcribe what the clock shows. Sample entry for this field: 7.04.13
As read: 5.44.42
